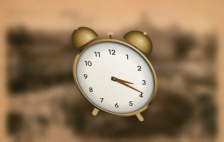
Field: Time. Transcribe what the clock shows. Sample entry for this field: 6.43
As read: 3.19
